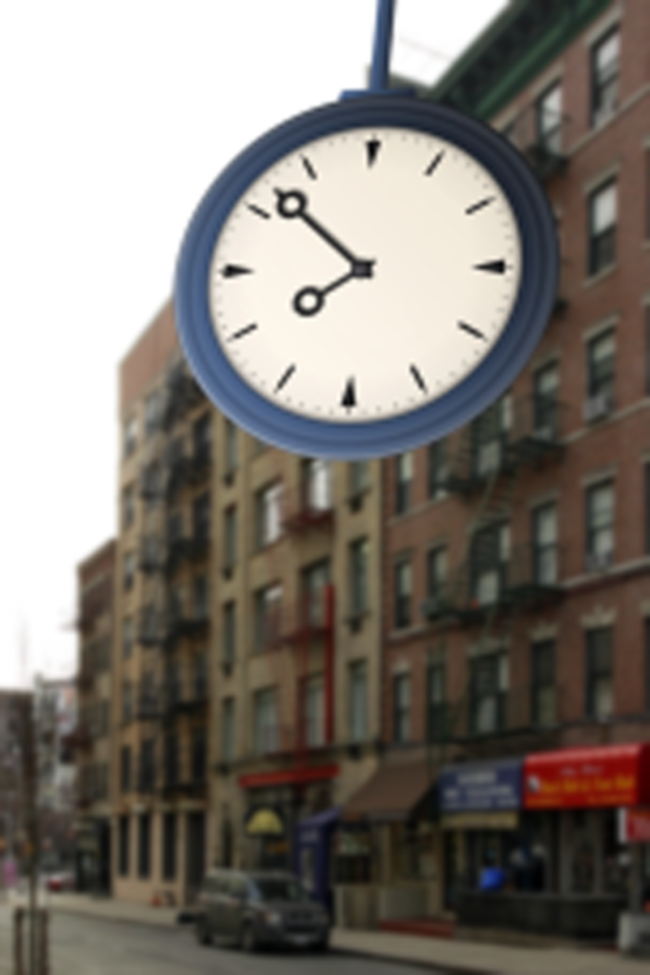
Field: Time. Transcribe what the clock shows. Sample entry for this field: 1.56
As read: 7.52
